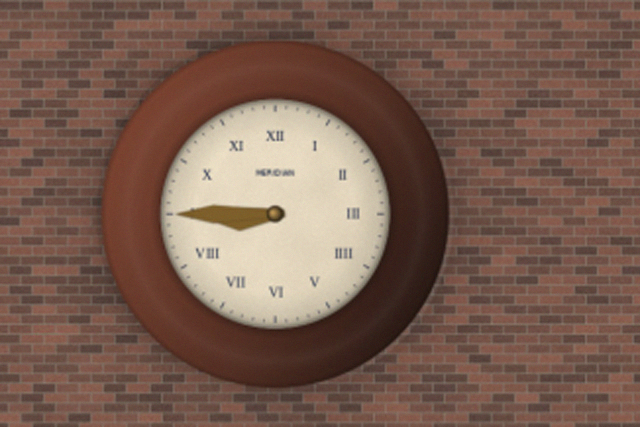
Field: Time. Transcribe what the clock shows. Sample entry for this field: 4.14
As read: 8.45
